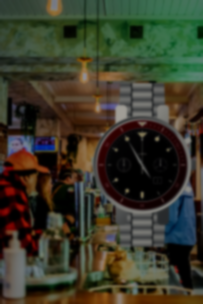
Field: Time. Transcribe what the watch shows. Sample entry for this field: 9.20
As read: 4.55
